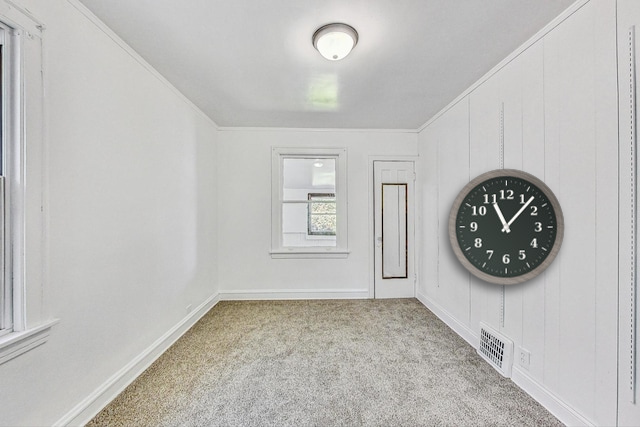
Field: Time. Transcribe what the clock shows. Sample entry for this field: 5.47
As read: 11.07
